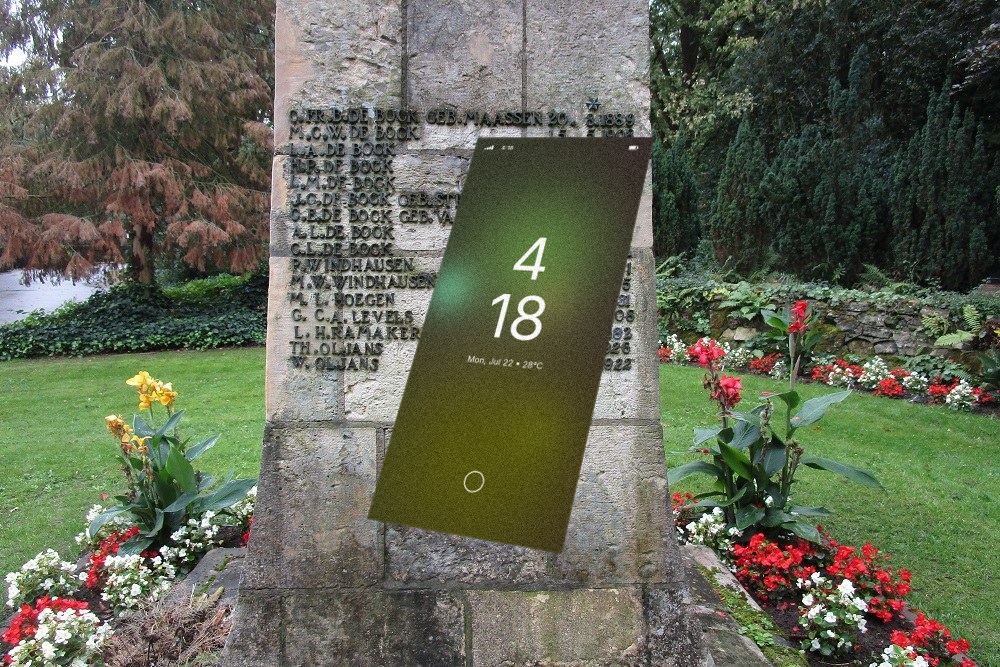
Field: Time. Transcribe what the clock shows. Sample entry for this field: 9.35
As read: 4.18
